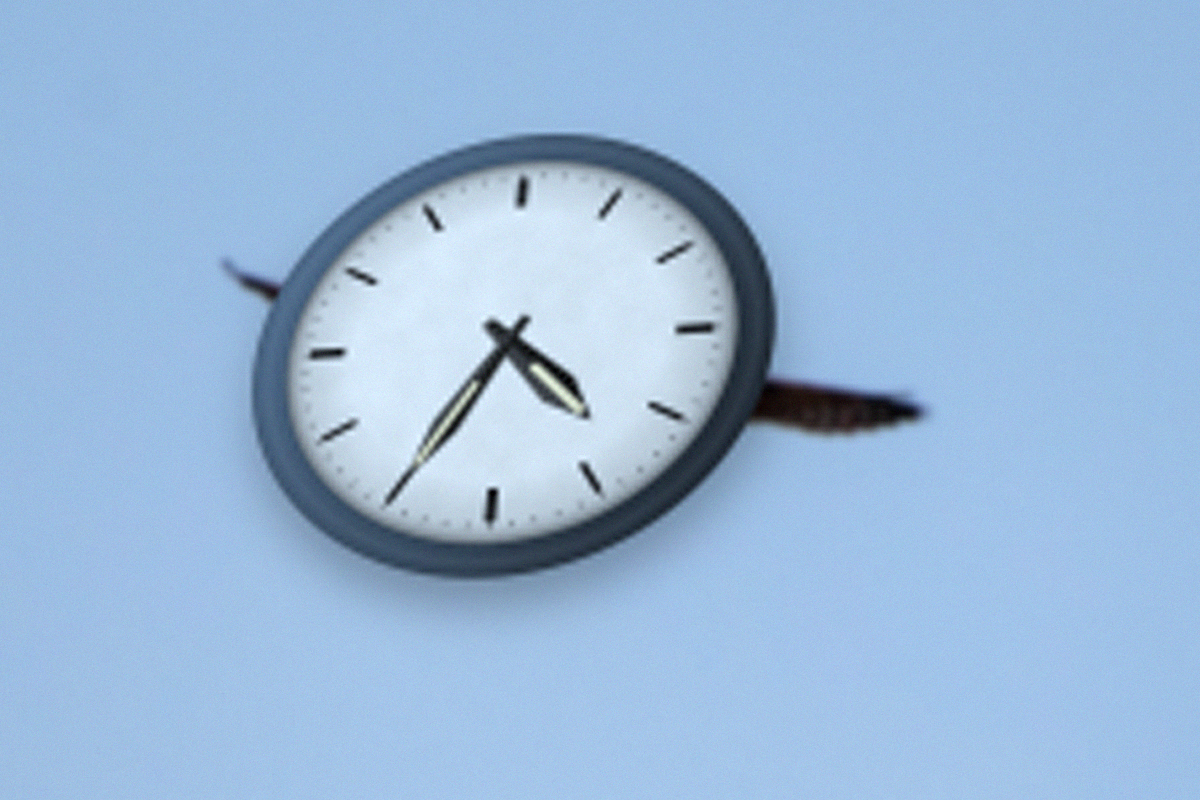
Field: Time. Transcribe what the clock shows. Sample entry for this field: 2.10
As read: 4.35
